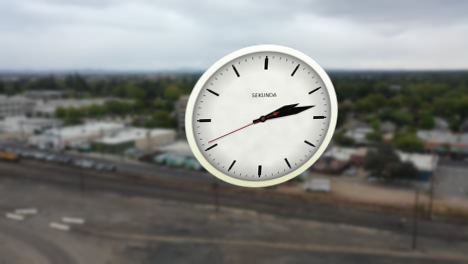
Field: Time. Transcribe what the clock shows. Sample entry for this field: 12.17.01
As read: 2.12.41
